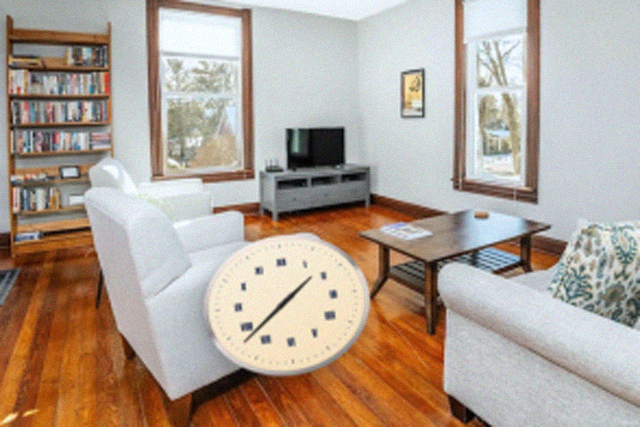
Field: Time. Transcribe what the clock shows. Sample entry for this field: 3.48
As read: 1.38
